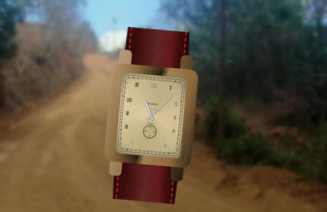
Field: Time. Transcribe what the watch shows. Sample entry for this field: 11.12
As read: 11.07
